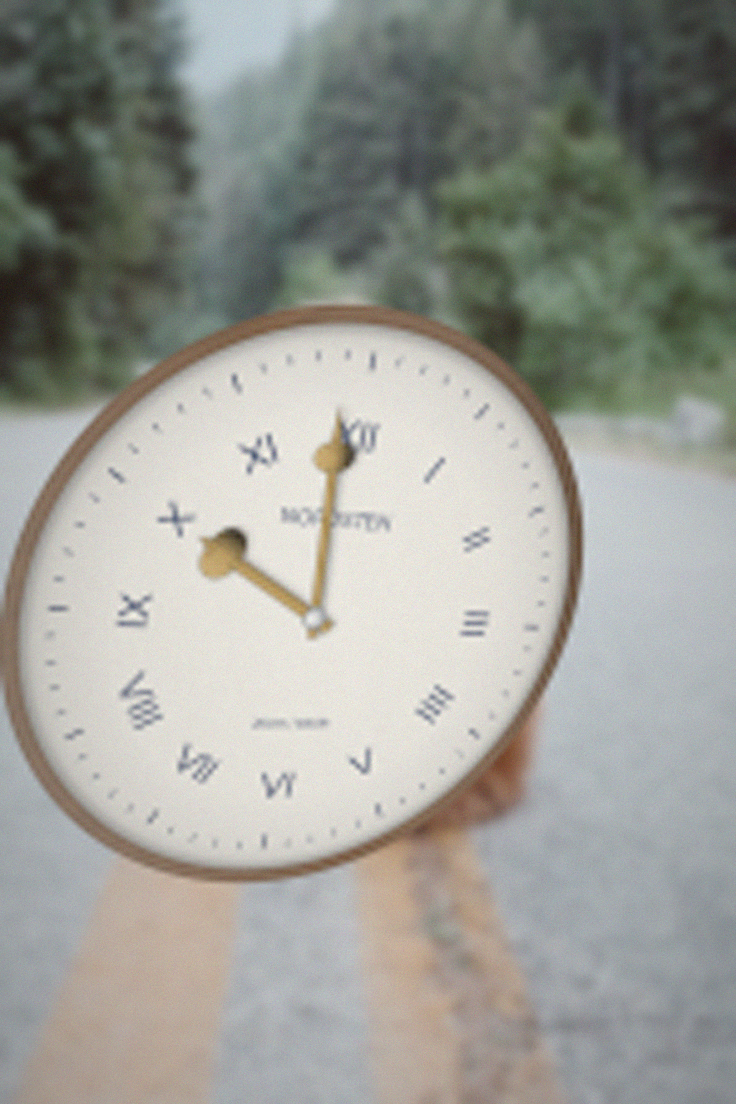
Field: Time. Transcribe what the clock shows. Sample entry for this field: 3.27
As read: 9.59
